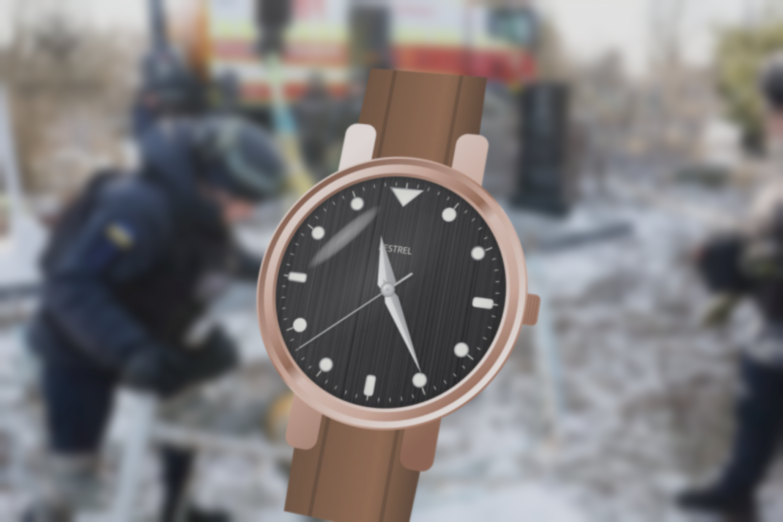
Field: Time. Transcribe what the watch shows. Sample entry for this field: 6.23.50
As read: 11.24.38
